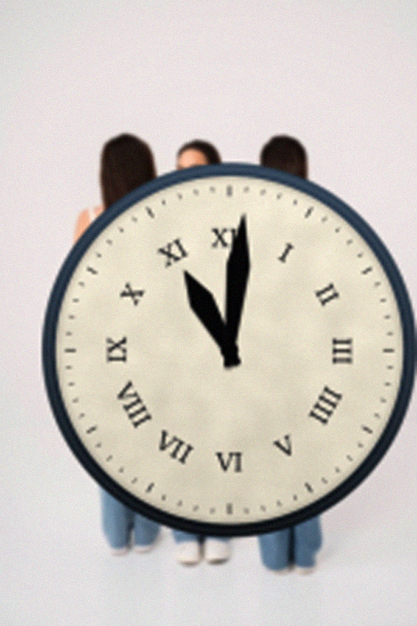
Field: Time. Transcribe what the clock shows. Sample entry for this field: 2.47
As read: 11.01
